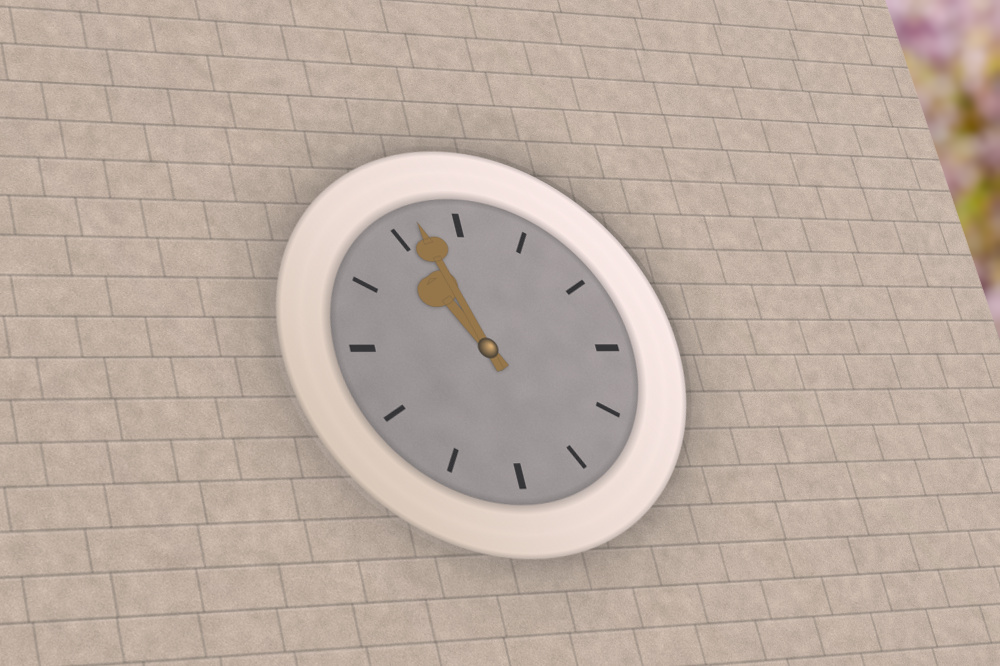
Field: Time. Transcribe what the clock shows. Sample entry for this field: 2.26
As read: 10.57
